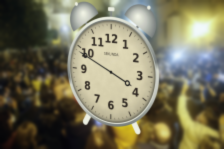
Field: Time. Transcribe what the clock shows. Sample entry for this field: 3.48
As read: 3.49
